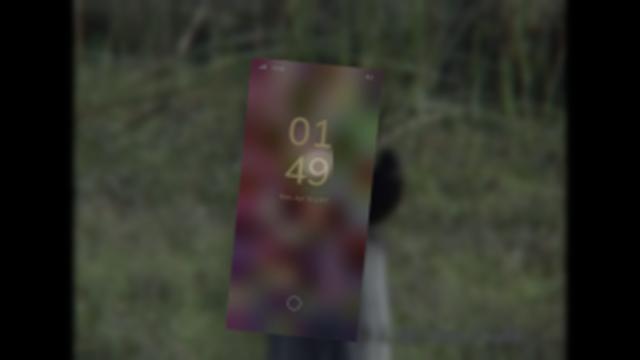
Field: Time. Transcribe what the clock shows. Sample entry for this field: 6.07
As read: 1.49
